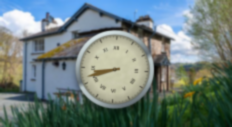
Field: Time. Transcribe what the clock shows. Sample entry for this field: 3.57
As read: 8.42
